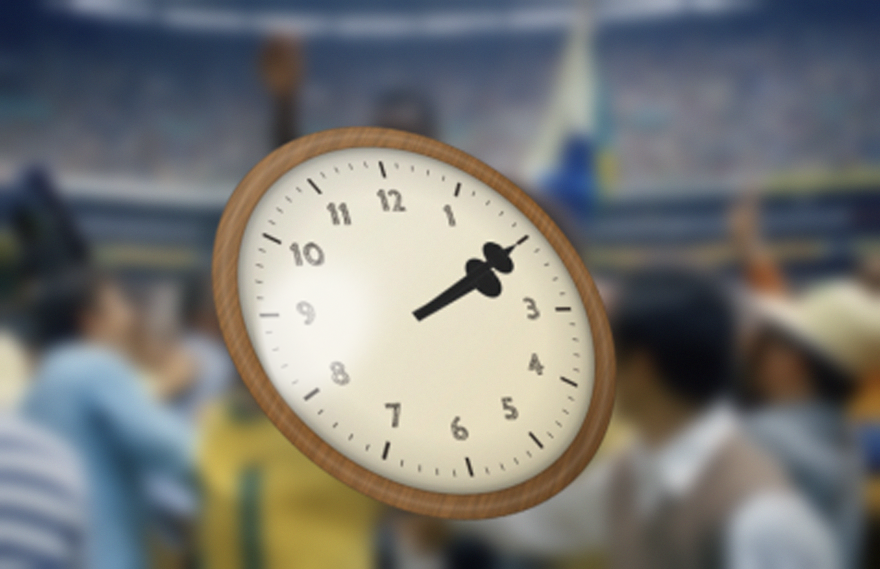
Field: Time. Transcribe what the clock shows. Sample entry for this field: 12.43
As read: 2.10
